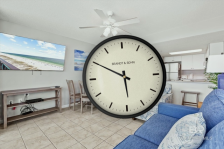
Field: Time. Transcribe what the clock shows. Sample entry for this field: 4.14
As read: 5.50
